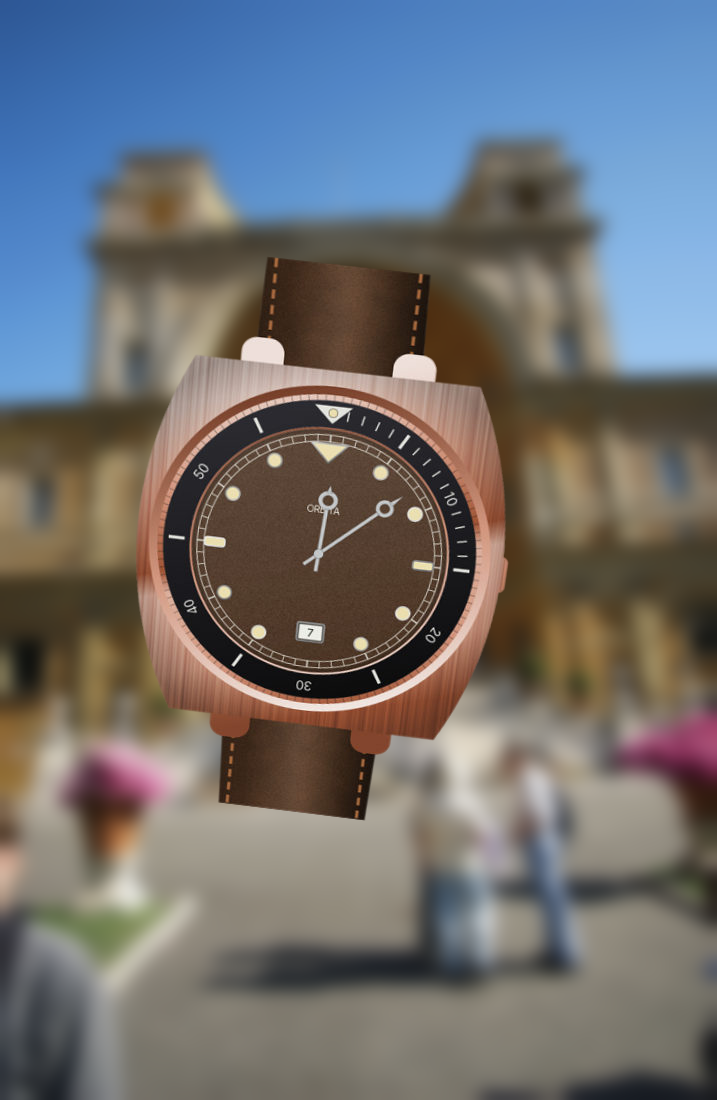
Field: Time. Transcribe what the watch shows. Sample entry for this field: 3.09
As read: 12.08
